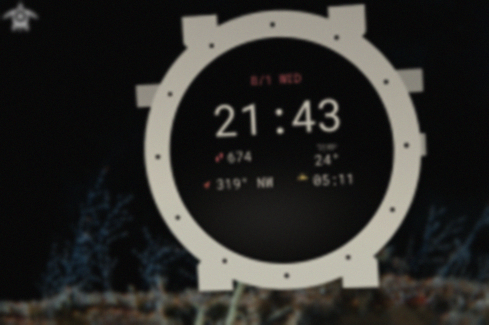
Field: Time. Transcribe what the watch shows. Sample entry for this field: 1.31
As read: 21.43
